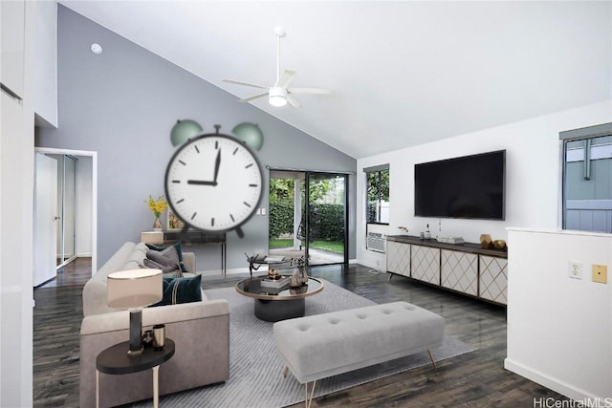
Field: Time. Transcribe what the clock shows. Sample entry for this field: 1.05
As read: 9.01
